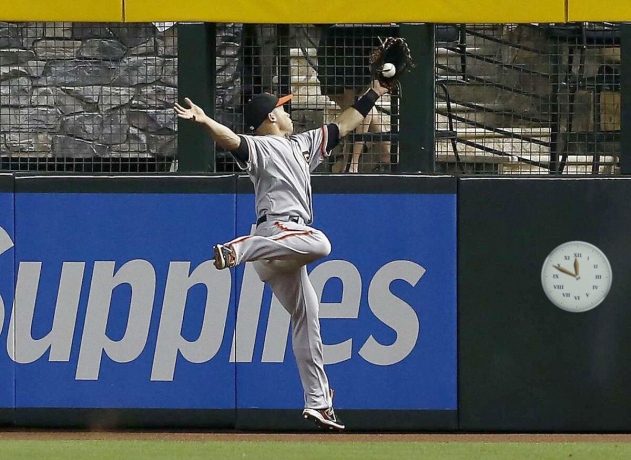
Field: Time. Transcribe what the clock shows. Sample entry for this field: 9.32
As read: 11.49
